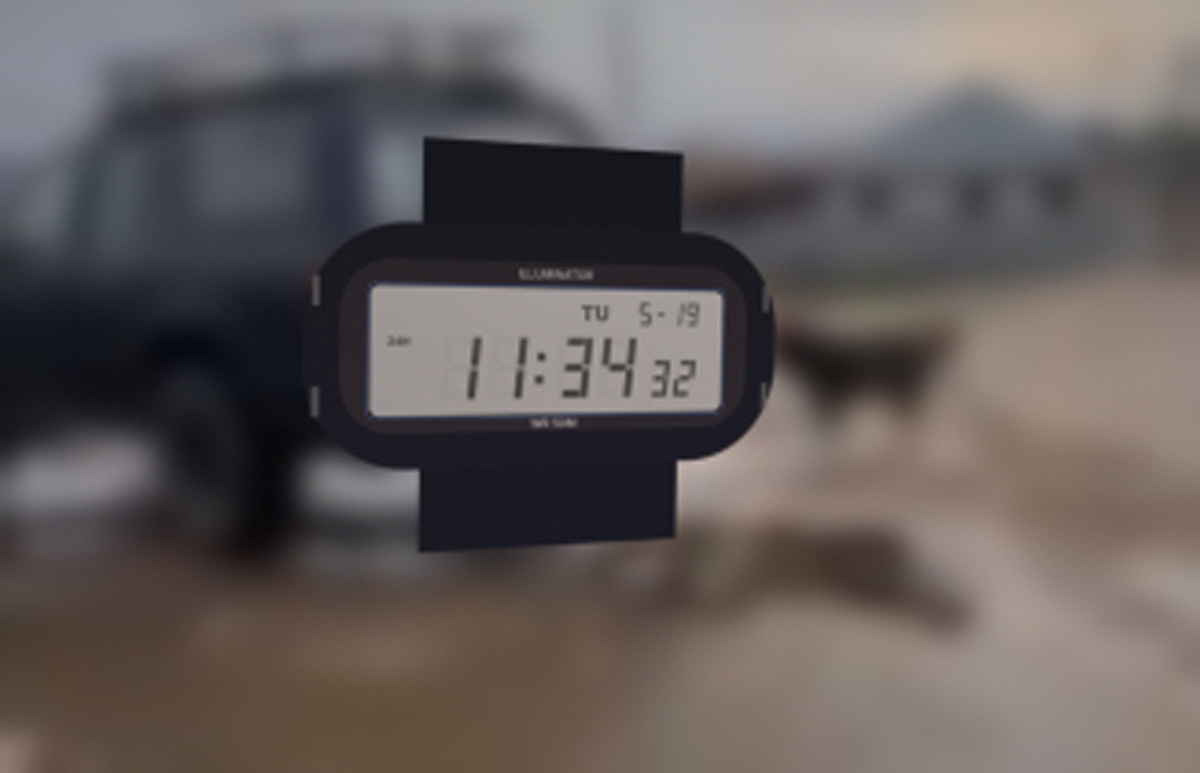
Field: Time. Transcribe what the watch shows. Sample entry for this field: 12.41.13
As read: 11.34.32
